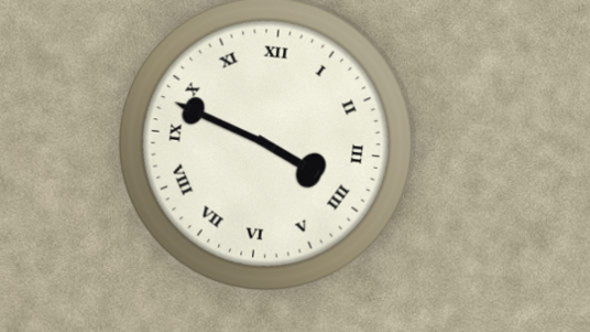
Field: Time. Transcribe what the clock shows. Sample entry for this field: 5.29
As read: 3.48
